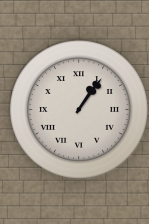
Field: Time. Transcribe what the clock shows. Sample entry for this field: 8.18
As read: 1.06
